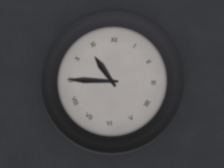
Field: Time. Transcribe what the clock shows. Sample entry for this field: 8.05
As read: 10.45
